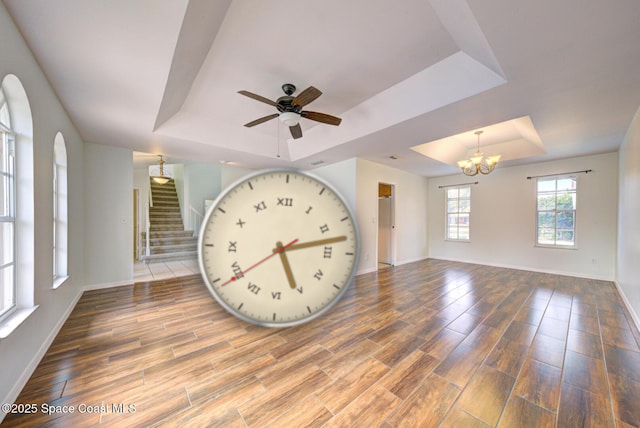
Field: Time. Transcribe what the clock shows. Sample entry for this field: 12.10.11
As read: 5.12.39
